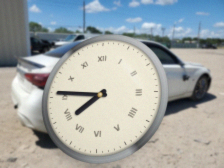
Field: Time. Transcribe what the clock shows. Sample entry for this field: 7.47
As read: 7.46
